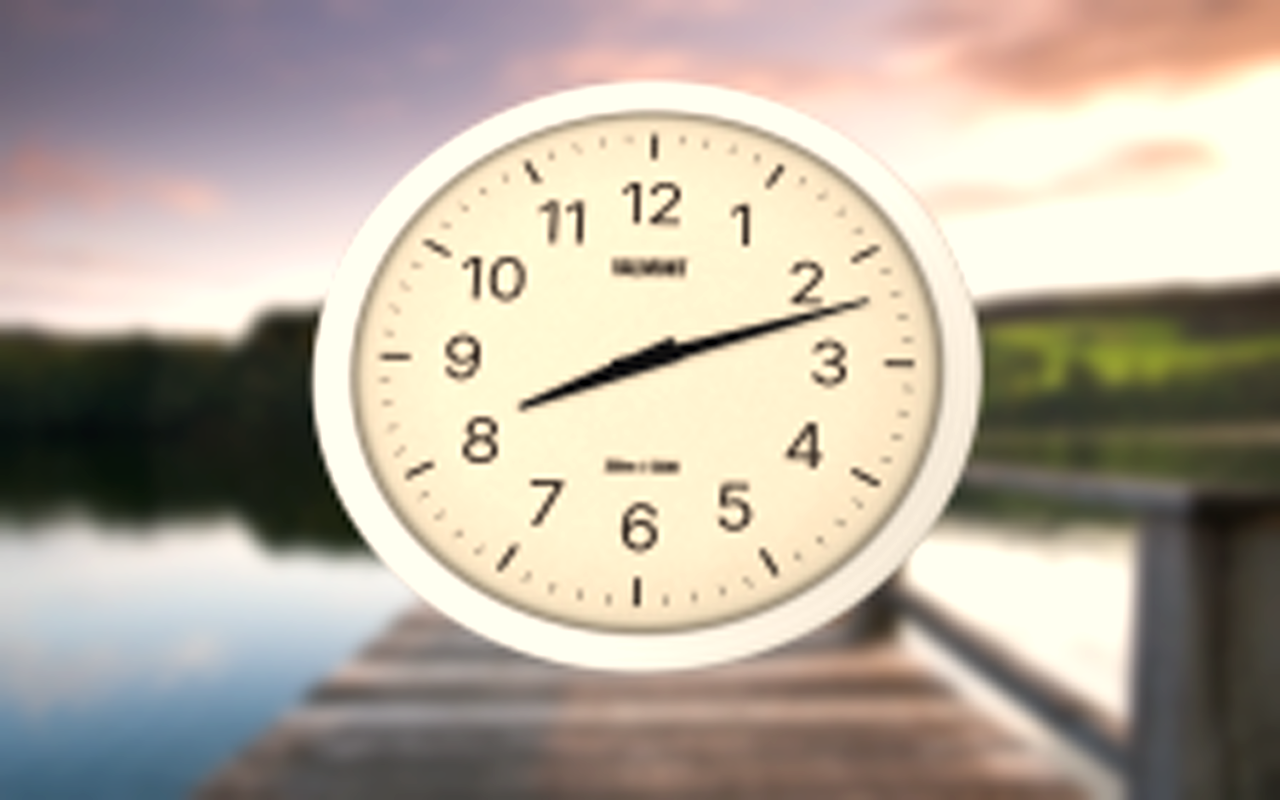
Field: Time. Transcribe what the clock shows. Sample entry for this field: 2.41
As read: 8.12
